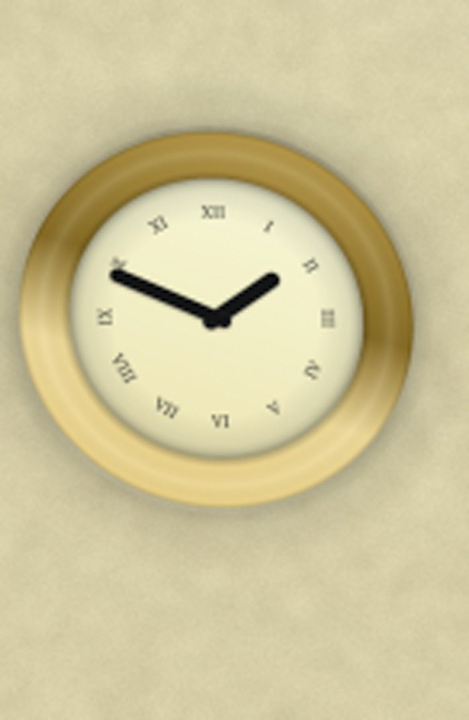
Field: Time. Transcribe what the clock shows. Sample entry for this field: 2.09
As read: 1.49
